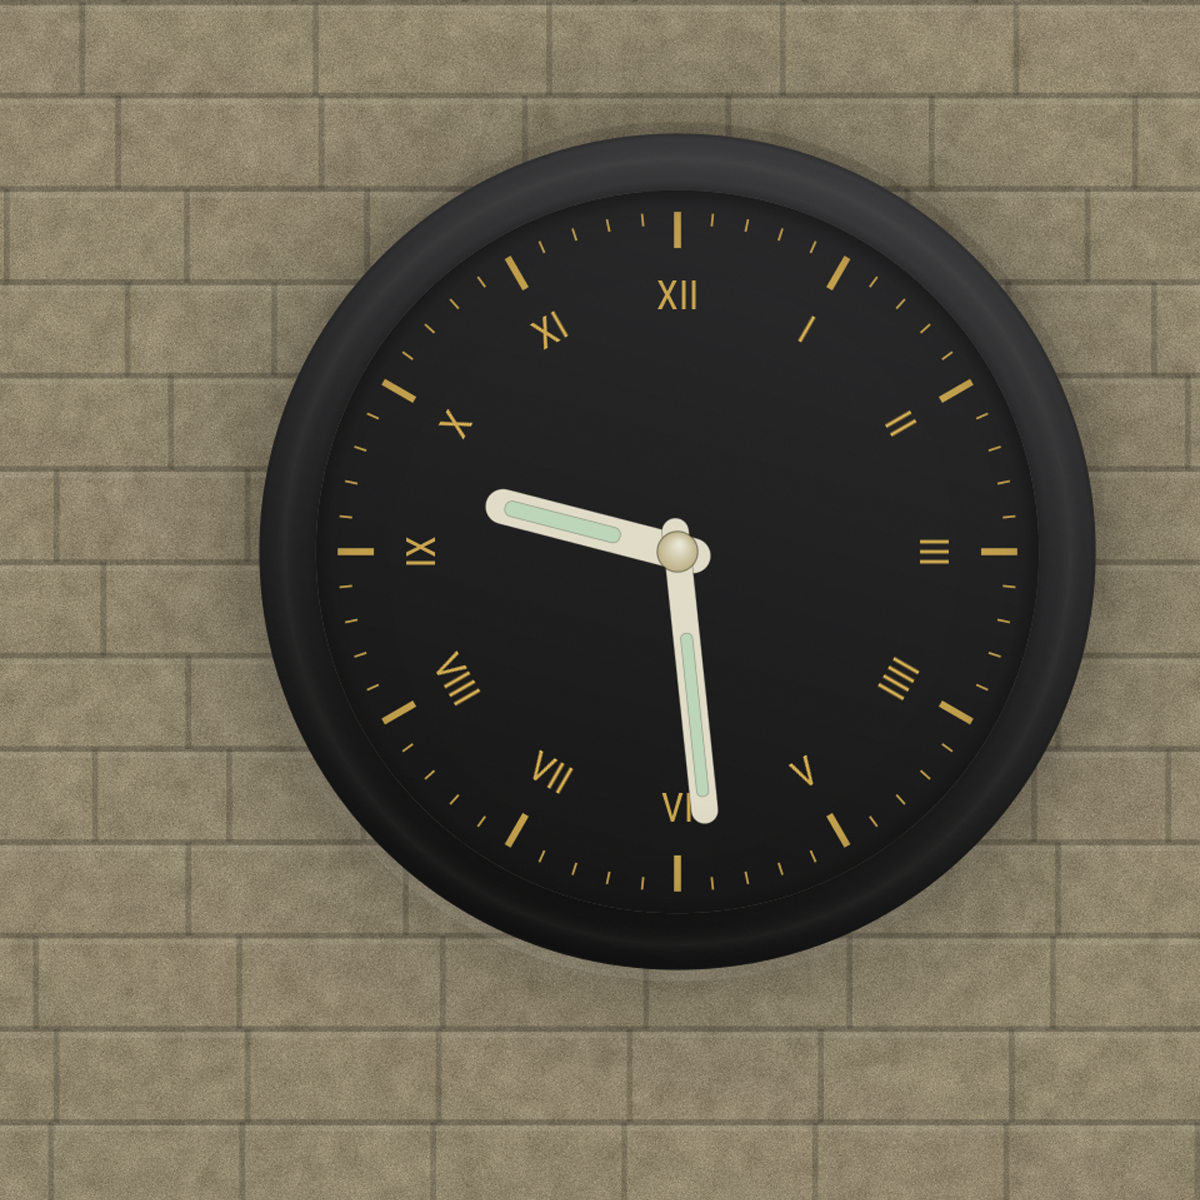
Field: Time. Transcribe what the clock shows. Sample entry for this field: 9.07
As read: 9.29
